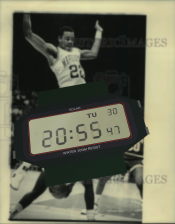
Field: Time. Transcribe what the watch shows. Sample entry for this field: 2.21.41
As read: 20.55.47
